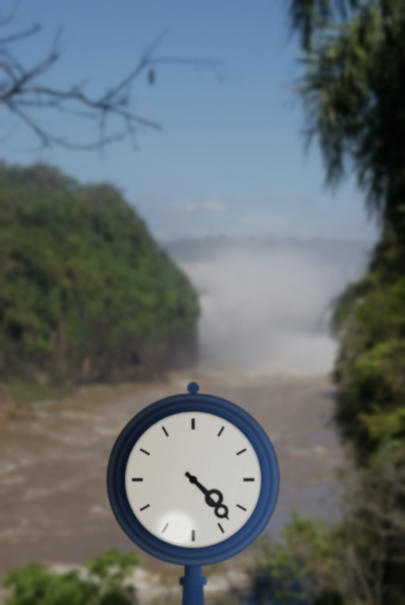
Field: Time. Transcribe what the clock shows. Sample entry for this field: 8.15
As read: 4.23
